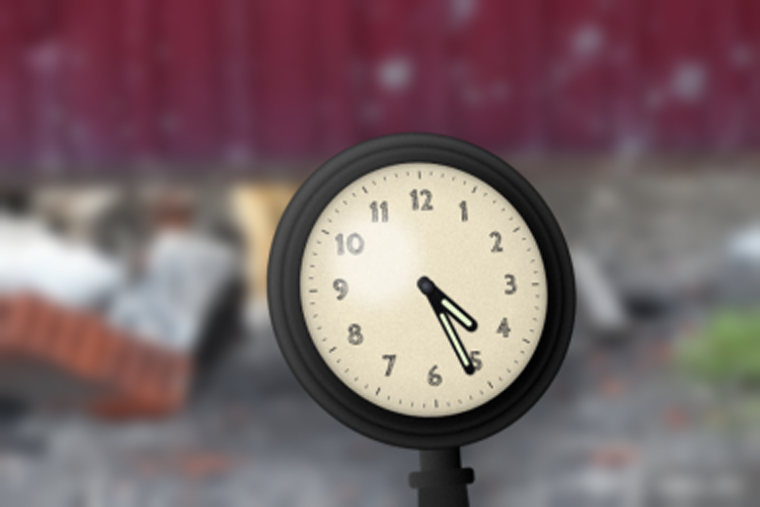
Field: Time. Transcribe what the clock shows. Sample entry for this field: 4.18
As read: 4.26
